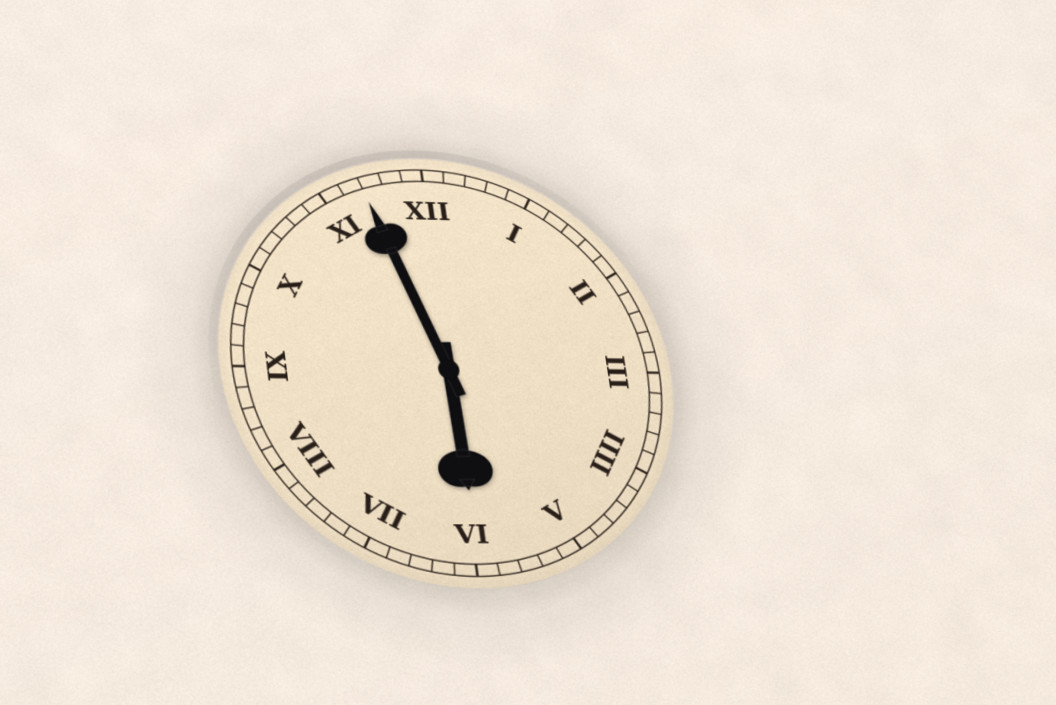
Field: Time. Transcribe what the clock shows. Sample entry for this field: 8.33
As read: 5.57
